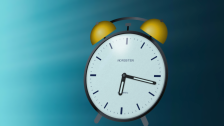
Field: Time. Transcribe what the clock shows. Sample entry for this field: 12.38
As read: 6.17
